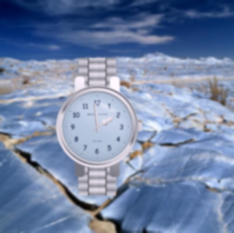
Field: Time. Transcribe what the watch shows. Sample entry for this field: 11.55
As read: 1.59
